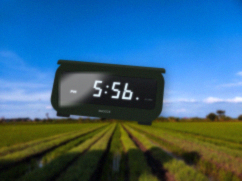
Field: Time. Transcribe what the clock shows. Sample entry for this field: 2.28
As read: 5.56
